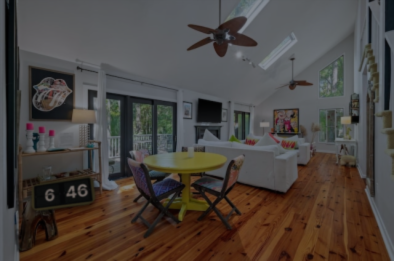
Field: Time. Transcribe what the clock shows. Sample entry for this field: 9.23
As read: 6.46
